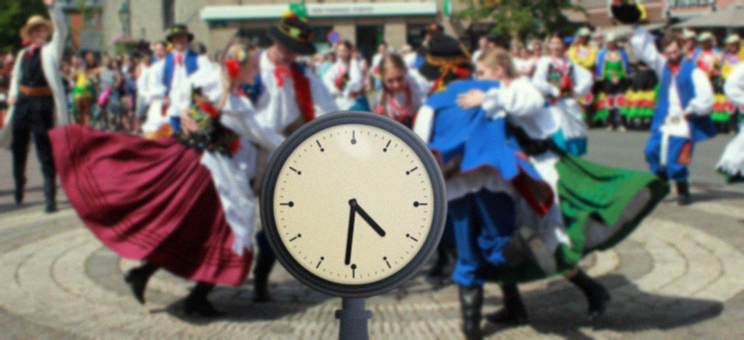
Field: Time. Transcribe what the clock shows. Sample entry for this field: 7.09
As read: 4.31
